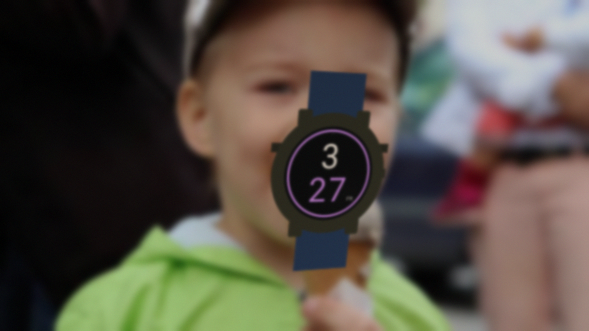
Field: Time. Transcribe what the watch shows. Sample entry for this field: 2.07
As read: 3.27
